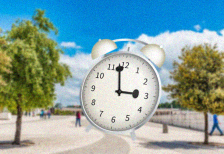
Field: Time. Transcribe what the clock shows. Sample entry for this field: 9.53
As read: 2.58
